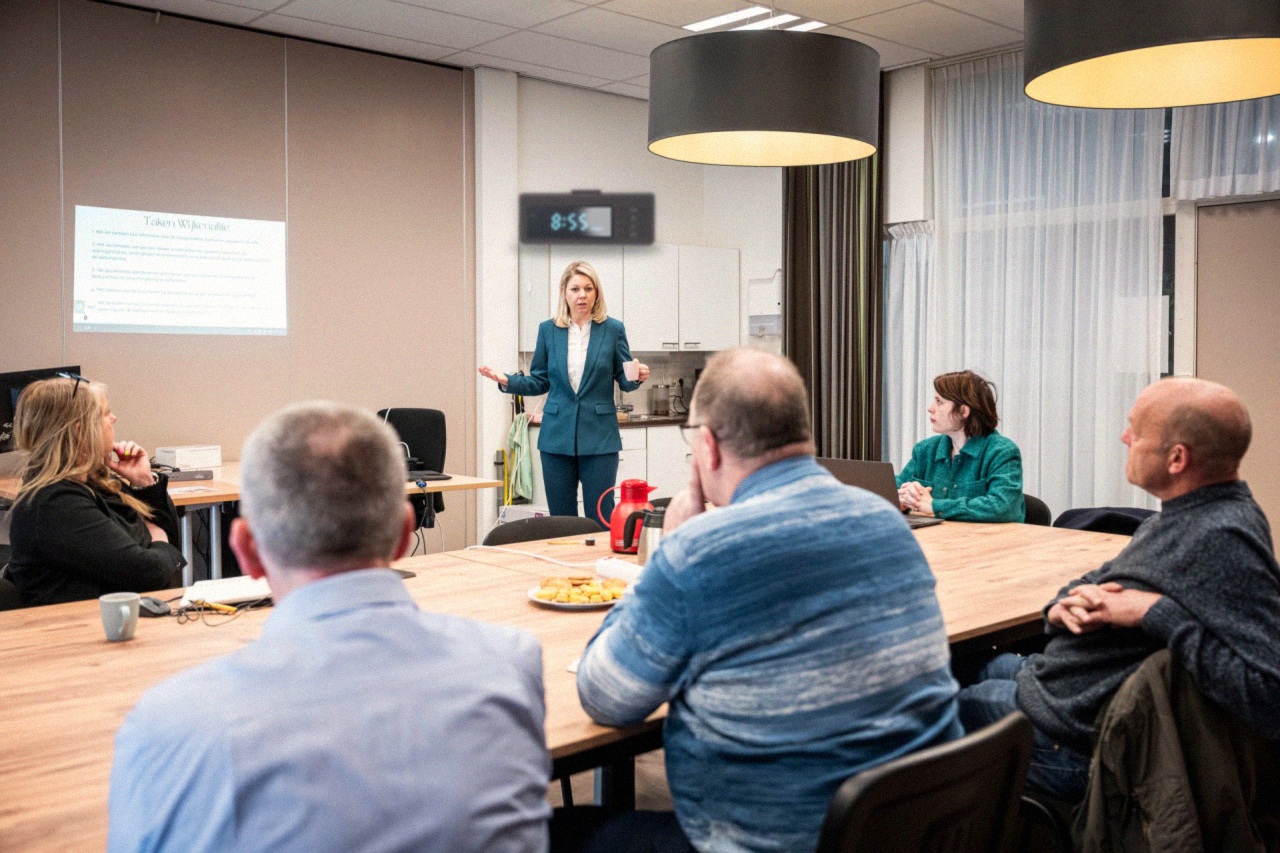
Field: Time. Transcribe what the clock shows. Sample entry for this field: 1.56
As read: 8.55
